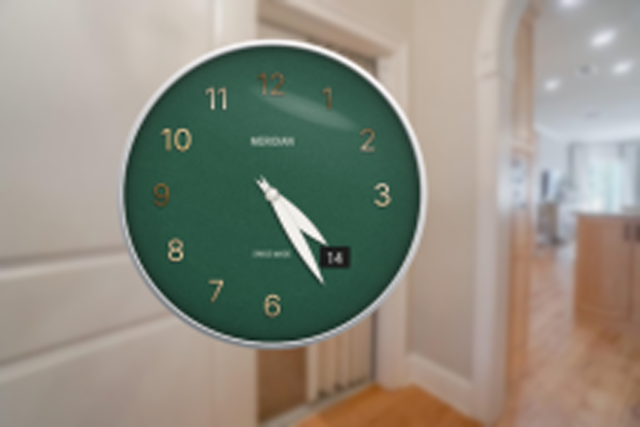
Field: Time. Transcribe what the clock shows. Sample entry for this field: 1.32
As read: 4.25
